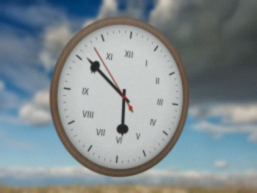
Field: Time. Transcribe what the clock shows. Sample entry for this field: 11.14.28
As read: 5.50.53
